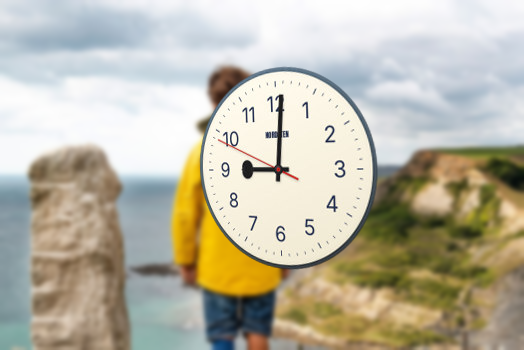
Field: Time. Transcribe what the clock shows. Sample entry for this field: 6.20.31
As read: 9.00.49
